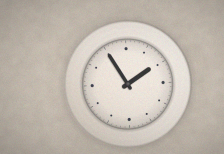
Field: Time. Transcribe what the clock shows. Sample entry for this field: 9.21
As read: 1.55
